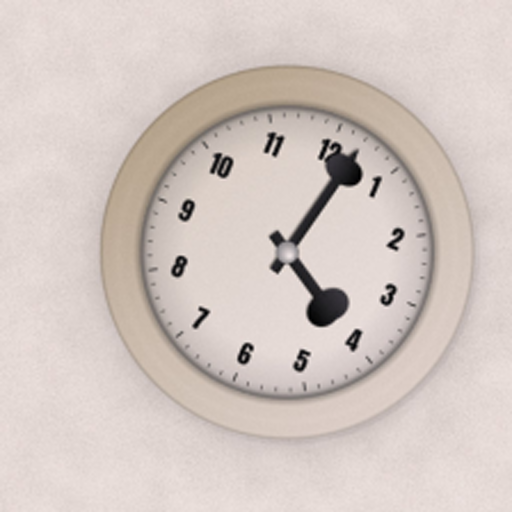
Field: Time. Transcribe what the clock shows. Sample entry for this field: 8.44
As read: 4.02
